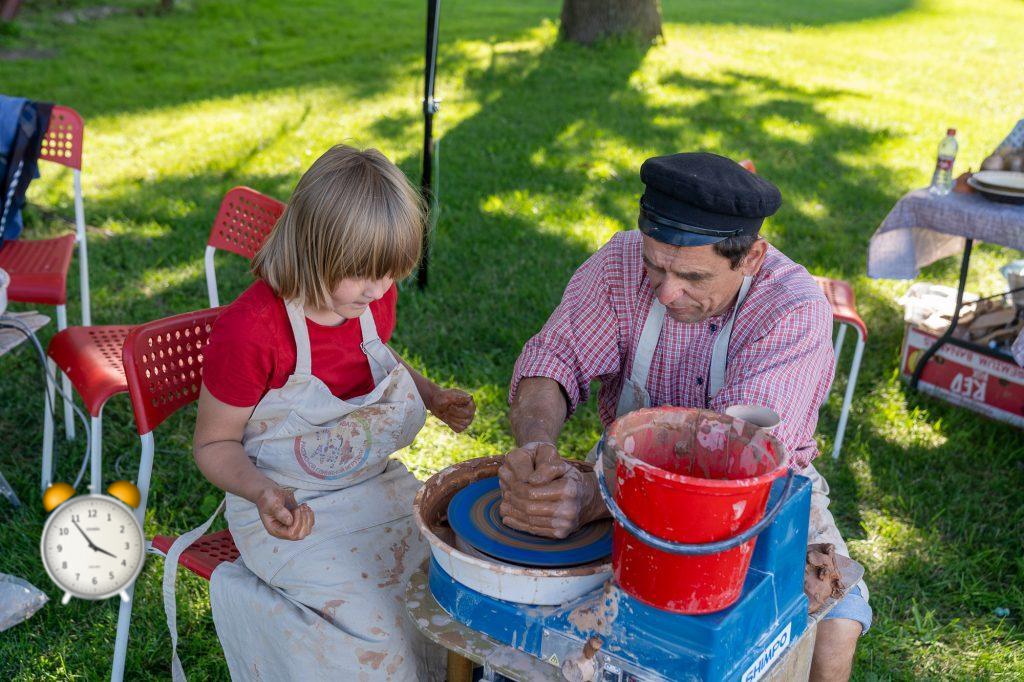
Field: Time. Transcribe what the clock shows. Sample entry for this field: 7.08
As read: 3.54
